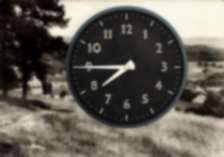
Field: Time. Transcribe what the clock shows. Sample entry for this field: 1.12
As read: 7.45
